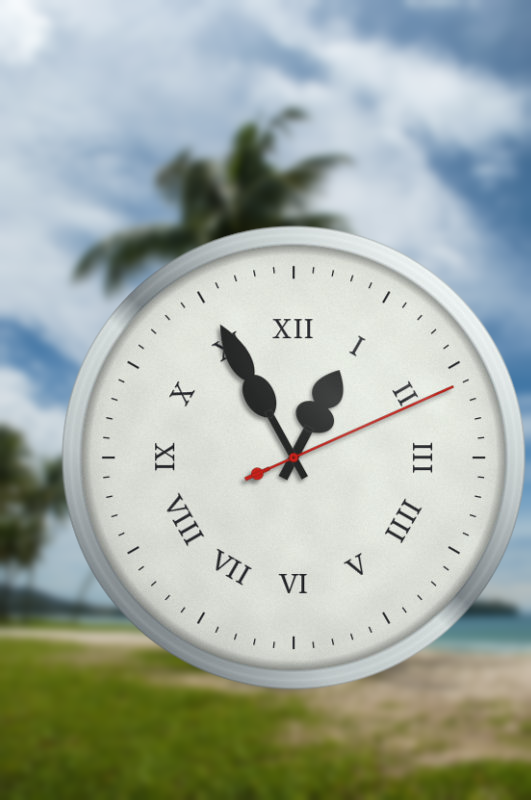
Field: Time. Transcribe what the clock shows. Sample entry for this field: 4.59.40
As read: 12.55.11
